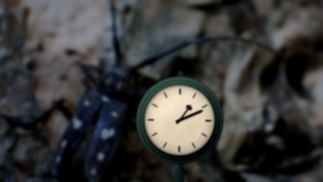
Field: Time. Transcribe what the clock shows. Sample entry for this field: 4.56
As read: 1.11
